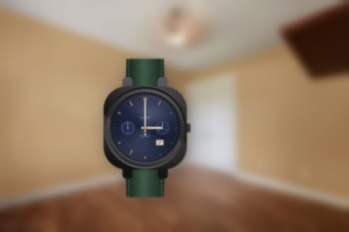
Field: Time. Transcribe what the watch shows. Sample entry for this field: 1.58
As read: 3.00
